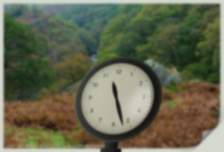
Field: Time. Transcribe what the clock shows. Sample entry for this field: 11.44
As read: 11.27
